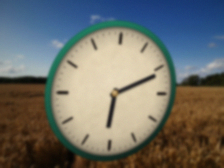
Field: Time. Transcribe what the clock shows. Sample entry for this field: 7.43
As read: 6.11
